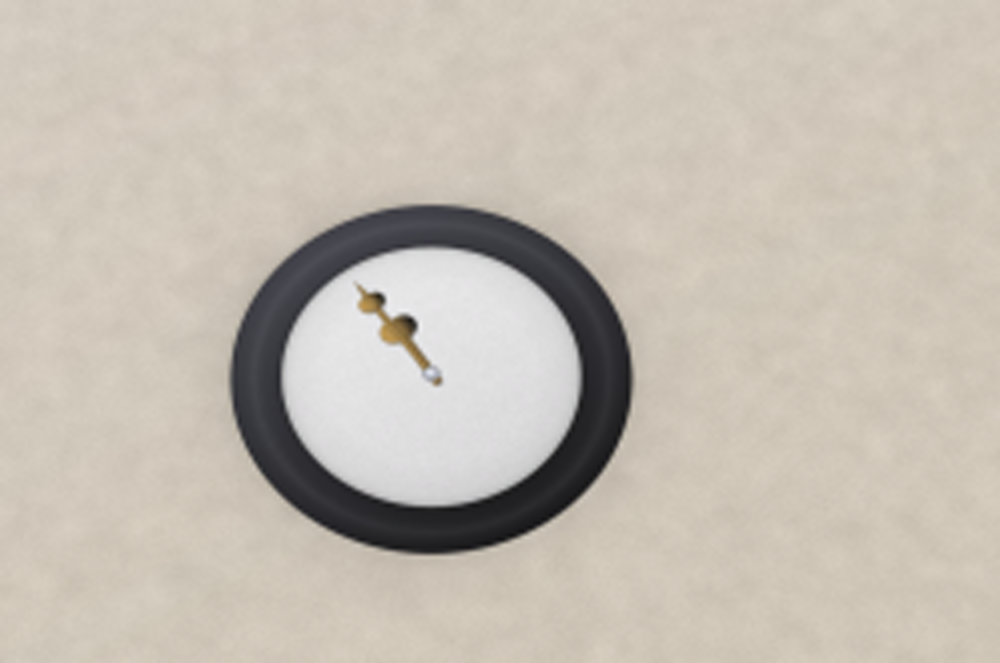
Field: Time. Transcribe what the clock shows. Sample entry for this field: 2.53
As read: 10.54
